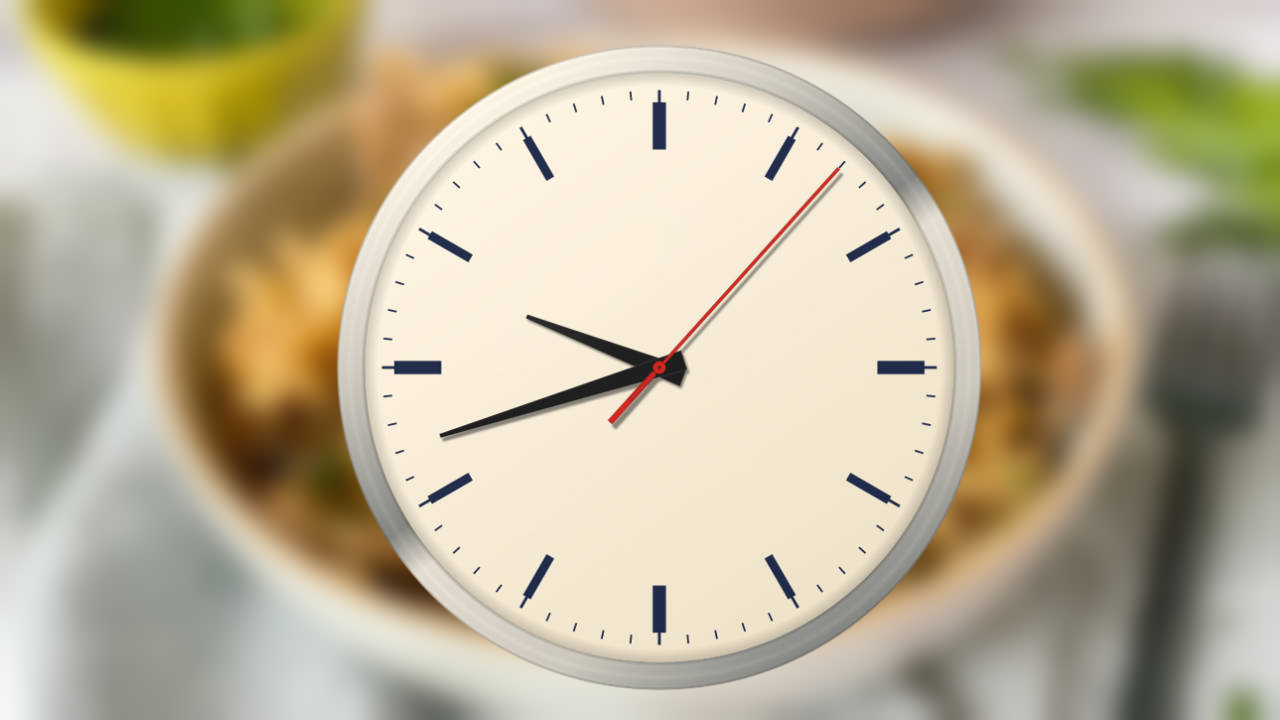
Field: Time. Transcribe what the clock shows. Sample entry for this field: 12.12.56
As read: 9.42.07
